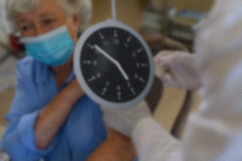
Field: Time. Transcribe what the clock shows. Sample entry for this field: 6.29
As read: 4.51
